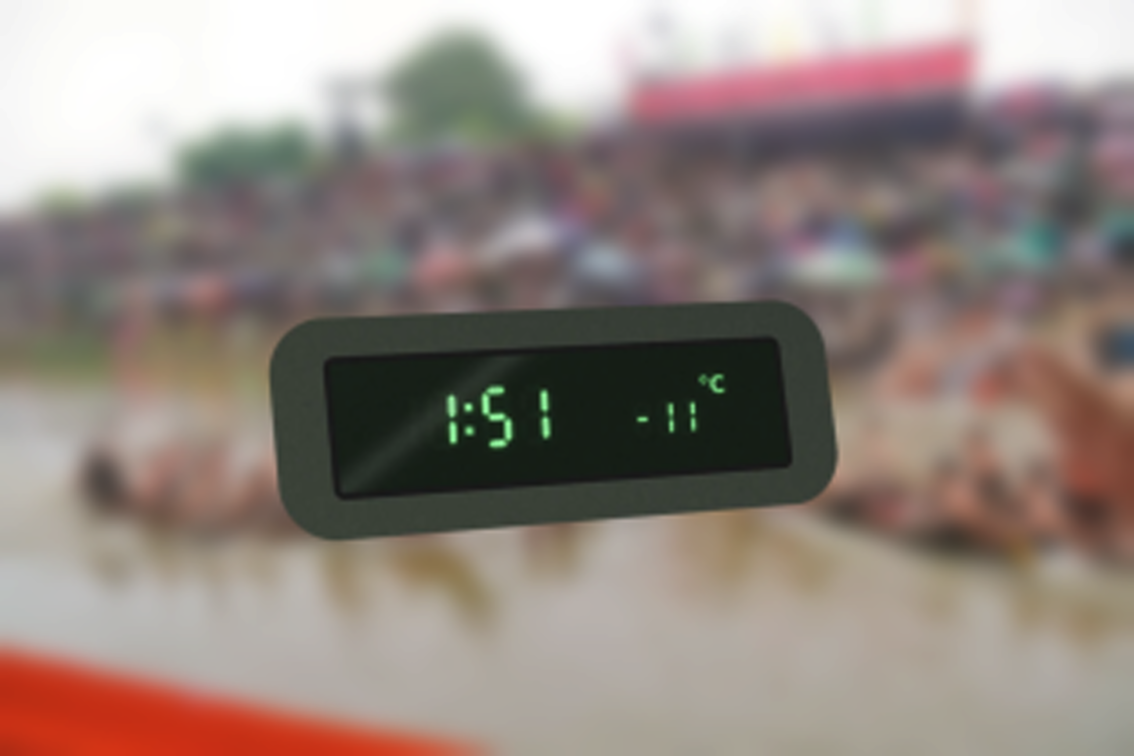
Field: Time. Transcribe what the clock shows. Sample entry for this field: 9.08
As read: 1.51
